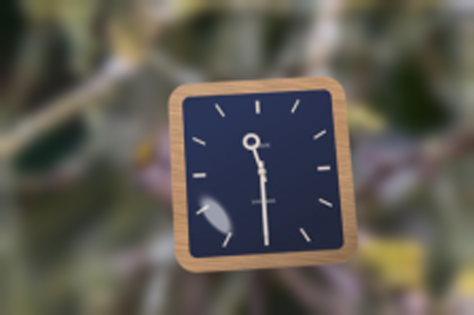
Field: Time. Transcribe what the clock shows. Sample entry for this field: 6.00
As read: 11.30
